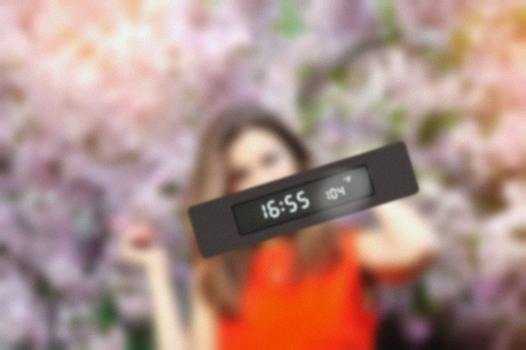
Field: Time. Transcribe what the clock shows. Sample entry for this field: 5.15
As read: 16.55
